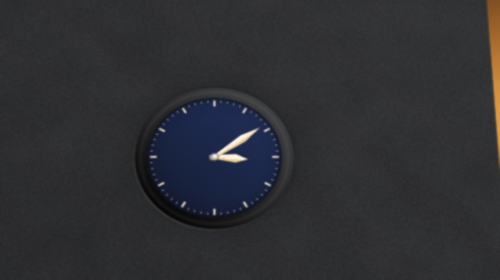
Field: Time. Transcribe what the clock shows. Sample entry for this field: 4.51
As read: 3.09
